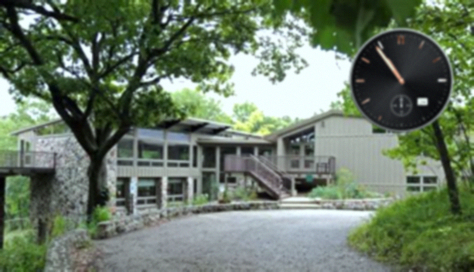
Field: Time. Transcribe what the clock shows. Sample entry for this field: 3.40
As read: 10.54
